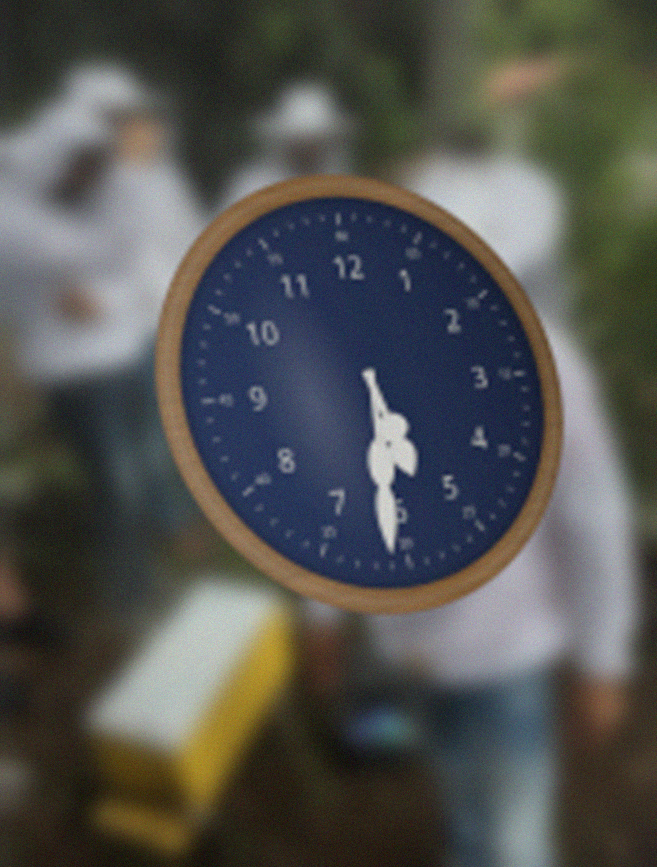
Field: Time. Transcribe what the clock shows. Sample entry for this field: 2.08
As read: 5.31
